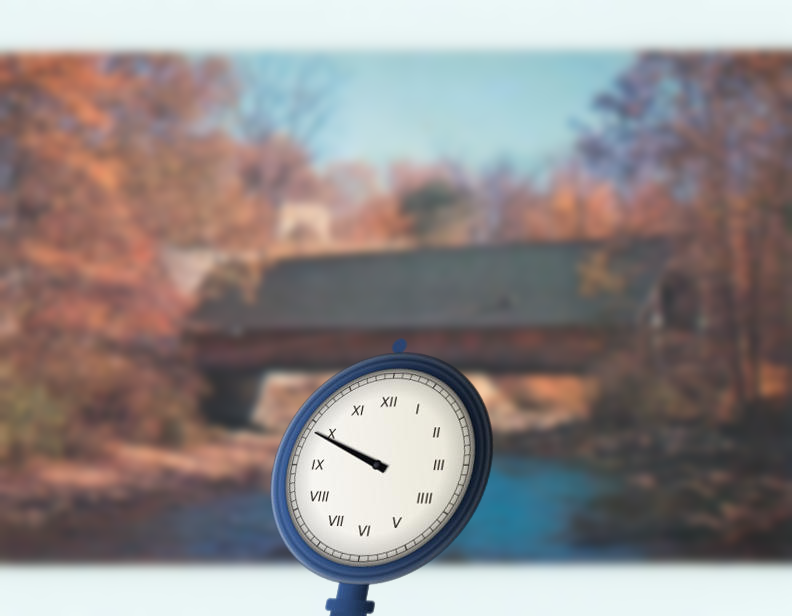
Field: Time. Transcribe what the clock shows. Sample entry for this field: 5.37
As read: 9.49
